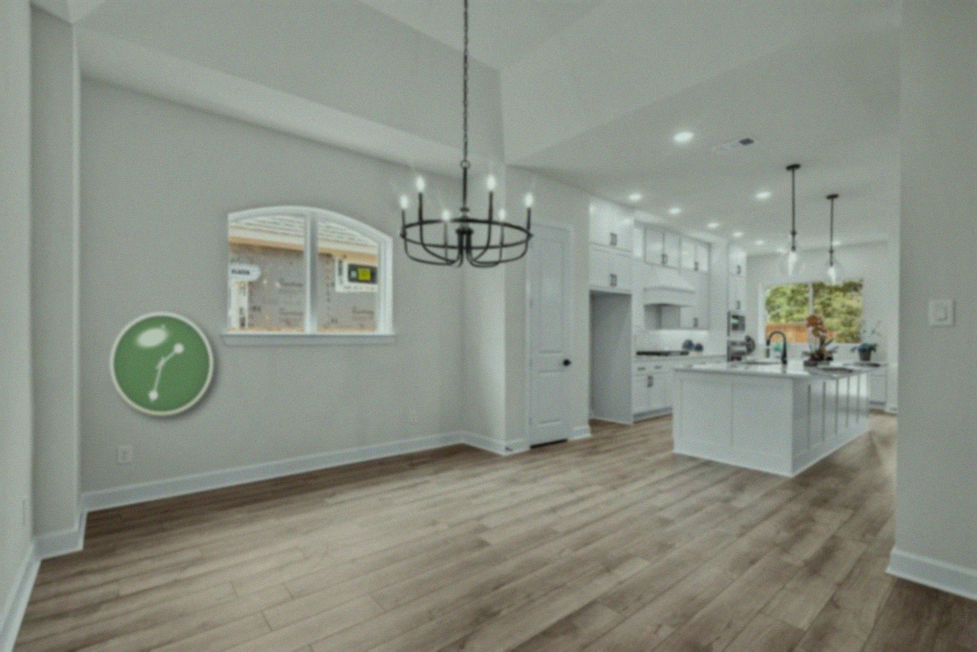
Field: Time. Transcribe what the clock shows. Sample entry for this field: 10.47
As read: 1.32
